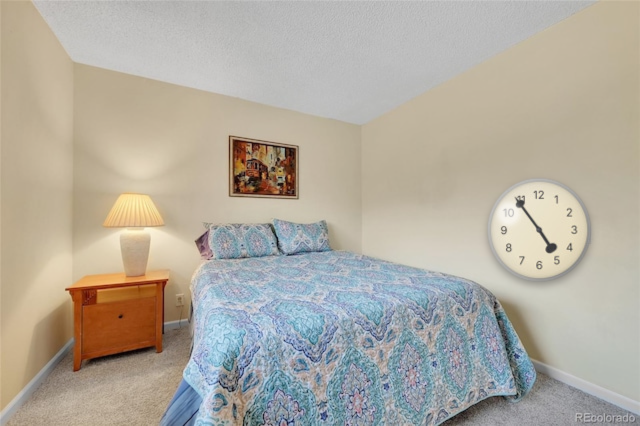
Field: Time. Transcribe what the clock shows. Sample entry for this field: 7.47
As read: 4.54
